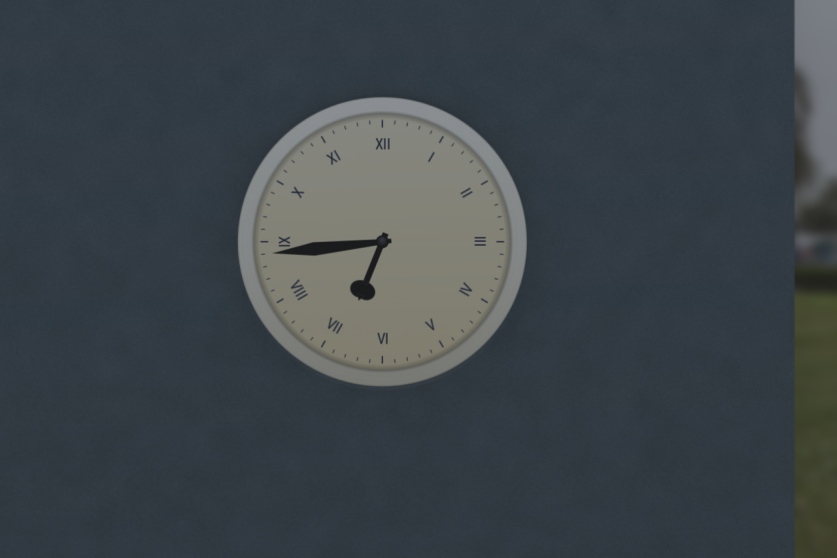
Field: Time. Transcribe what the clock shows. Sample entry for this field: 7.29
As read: 6.44
